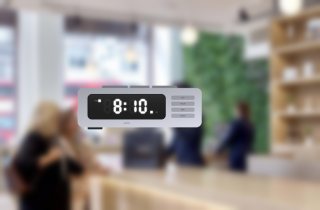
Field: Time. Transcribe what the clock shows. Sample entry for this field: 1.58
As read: 8.10
